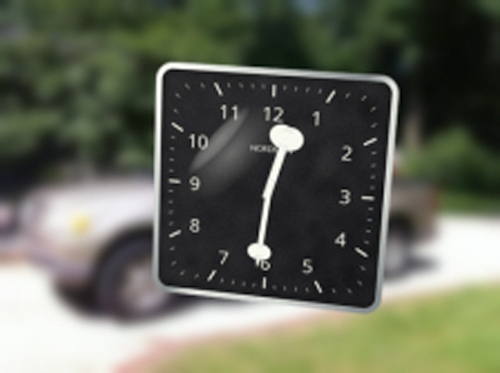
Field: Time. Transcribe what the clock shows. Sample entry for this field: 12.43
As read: 12.31
